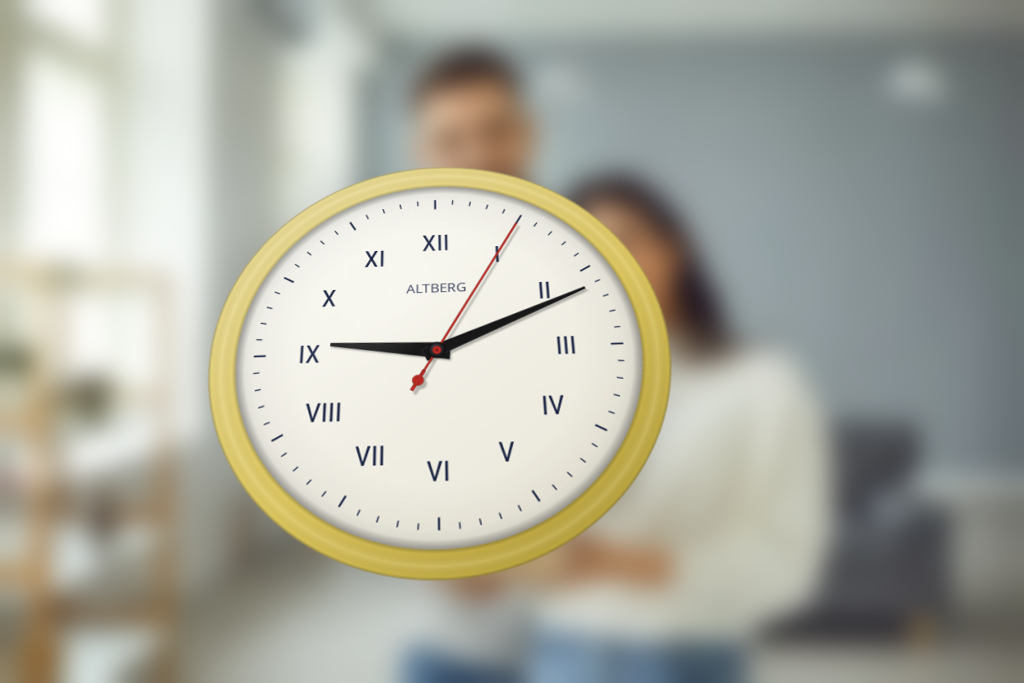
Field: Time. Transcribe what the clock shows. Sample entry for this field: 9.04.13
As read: 9.11.05
